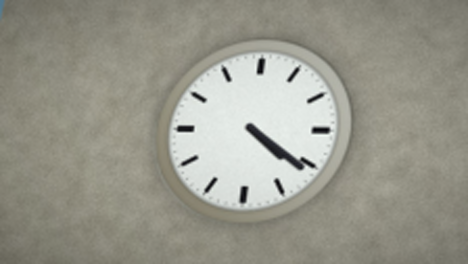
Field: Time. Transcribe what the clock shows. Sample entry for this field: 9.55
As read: 4.21
